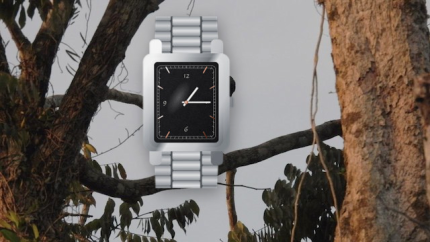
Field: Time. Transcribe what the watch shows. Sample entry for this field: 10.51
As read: 1.15
